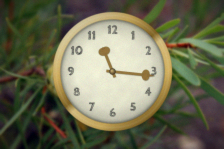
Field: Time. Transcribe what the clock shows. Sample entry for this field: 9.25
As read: 11.16
